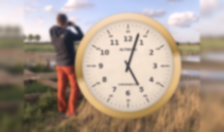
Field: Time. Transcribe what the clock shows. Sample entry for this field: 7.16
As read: 5.03
